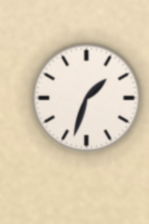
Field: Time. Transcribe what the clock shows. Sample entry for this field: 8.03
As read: 1.33
